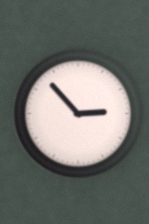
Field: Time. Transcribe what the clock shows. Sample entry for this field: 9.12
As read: 2.53
